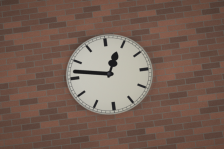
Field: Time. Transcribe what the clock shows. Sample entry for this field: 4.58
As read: 12.47
